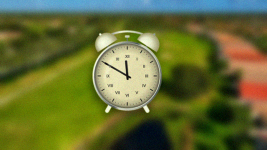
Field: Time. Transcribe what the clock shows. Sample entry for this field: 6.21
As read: 11.50
